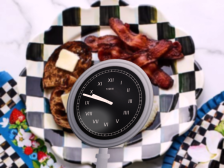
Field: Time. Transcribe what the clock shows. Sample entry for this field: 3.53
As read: 9.48
